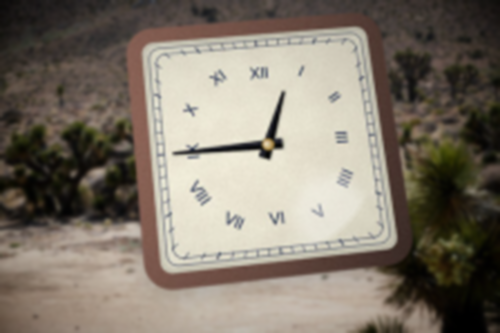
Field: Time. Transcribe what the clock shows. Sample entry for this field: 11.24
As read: 12.45
